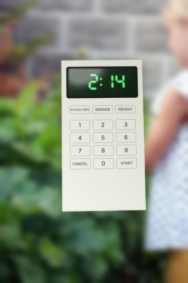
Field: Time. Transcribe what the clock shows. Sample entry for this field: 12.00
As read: 2.14
